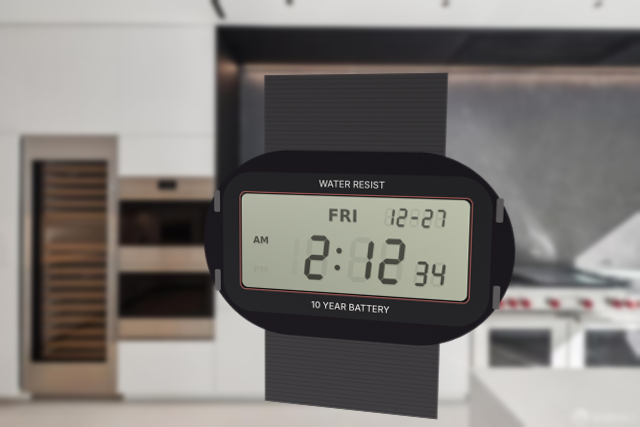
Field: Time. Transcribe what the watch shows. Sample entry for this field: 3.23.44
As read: 2.12.34
